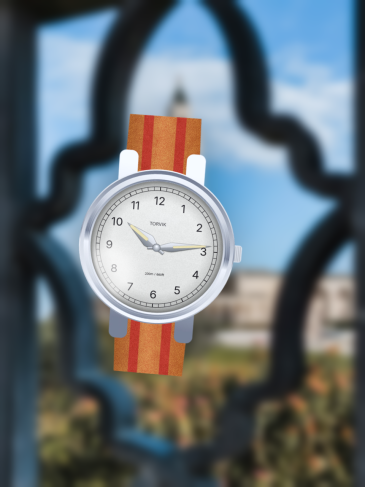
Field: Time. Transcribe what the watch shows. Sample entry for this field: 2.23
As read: 10.14
